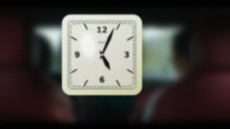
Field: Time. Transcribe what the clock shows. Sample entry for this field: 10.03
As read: 5.04
